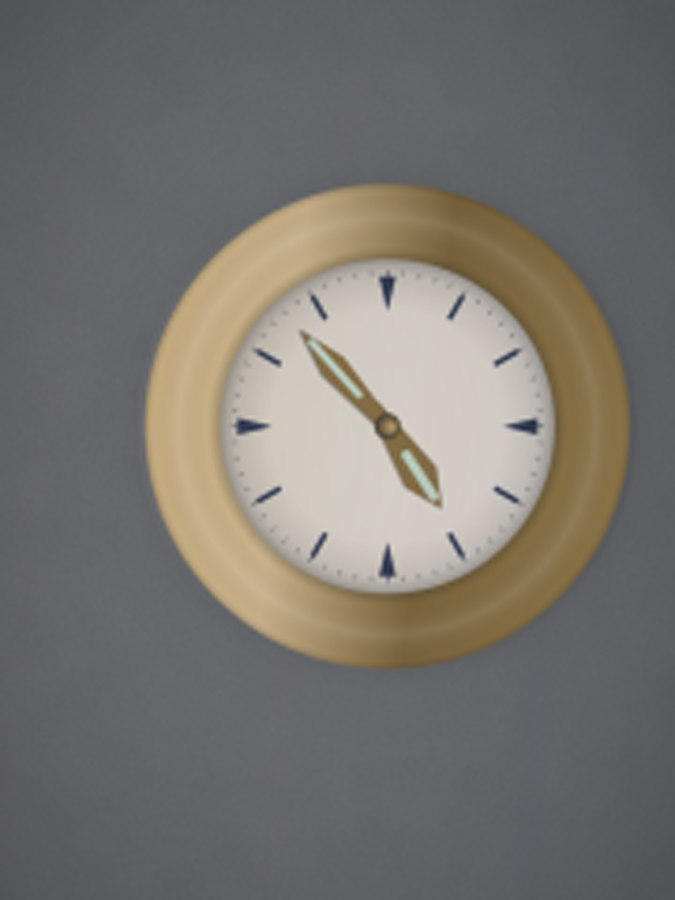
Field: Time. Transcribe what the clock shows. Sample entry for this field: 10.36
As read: 4.53
